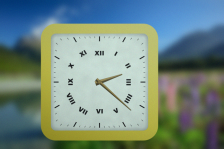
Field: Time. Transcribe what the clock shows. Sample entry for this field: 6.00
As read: 2.22
